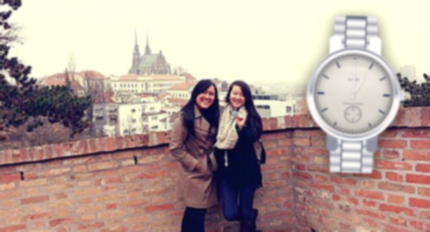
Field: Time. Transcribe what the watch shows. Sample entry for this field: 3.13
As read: 1.00
